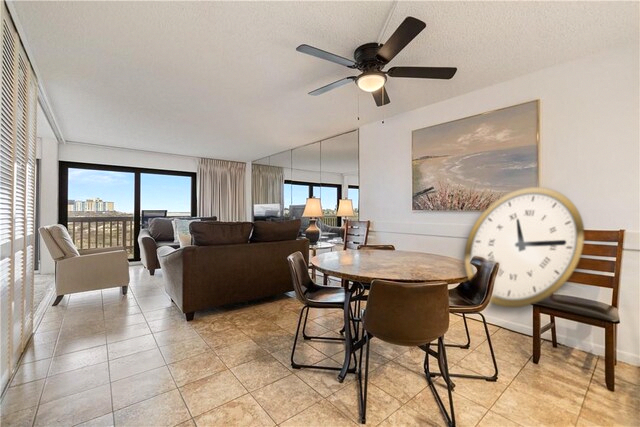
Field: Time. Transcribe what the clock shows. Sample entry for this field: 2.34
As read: 11.14
